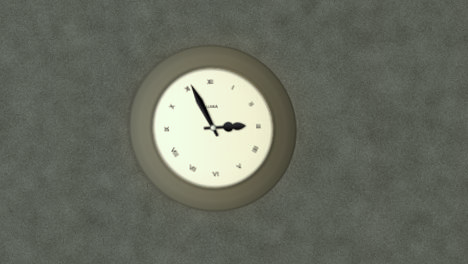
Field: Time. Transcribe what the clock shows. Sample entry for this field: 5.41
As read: 2.56
